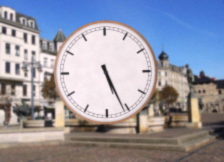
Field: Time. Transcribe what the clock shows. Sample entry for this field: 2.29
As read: 5.26
